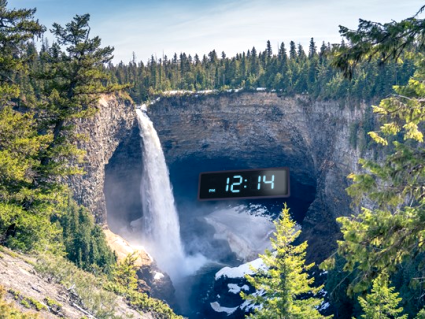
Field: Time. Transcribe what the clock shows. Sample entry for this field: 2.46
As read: 12.14
